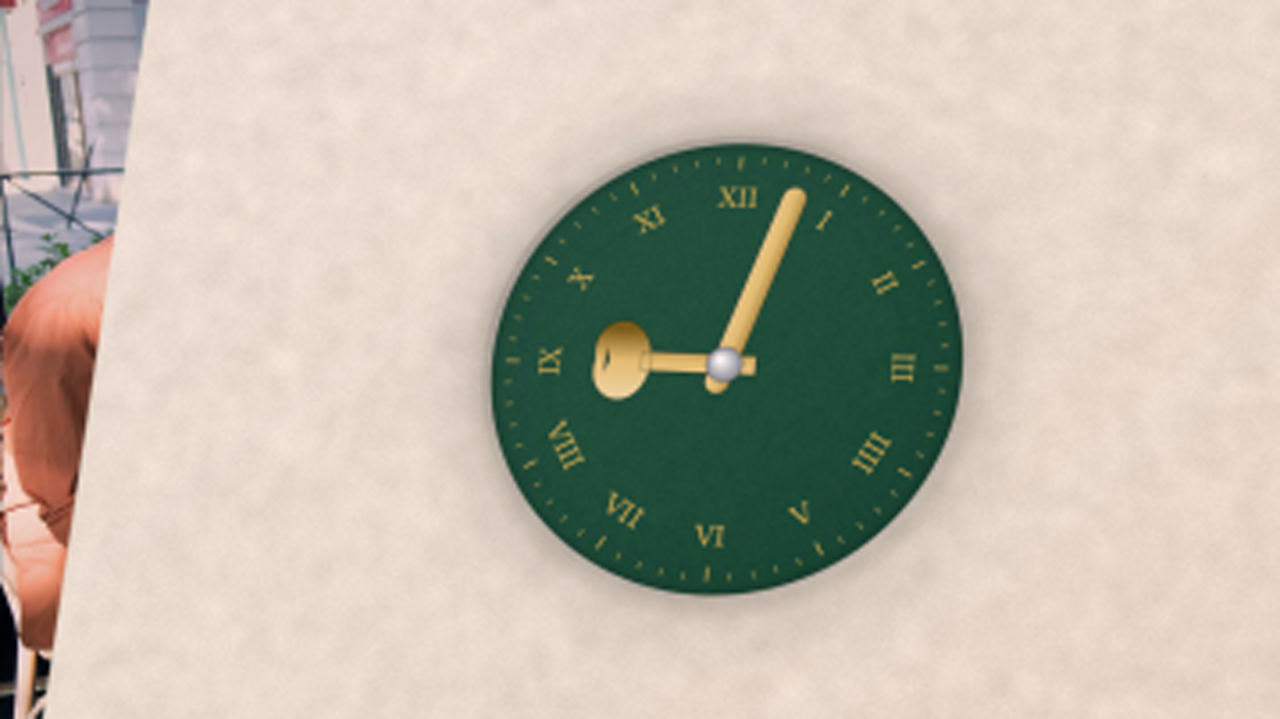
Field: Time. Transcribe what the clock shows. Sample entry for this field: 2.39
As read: 9.03
